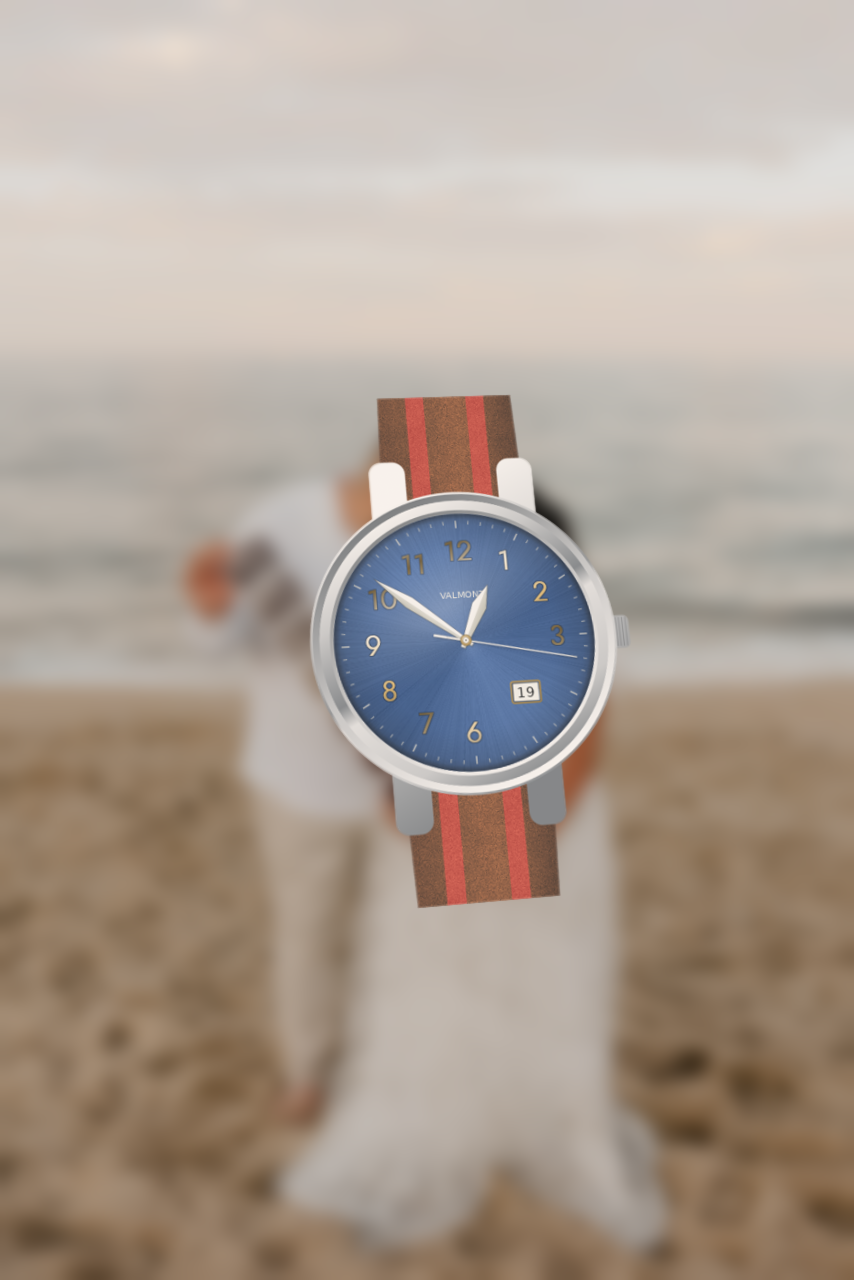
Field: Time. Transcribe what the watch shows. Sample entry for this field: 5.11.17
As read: 12.51.17
